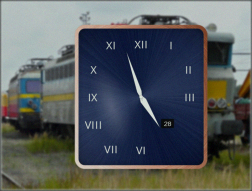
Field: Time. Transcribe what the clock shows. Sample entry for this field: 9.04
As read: 4.57
